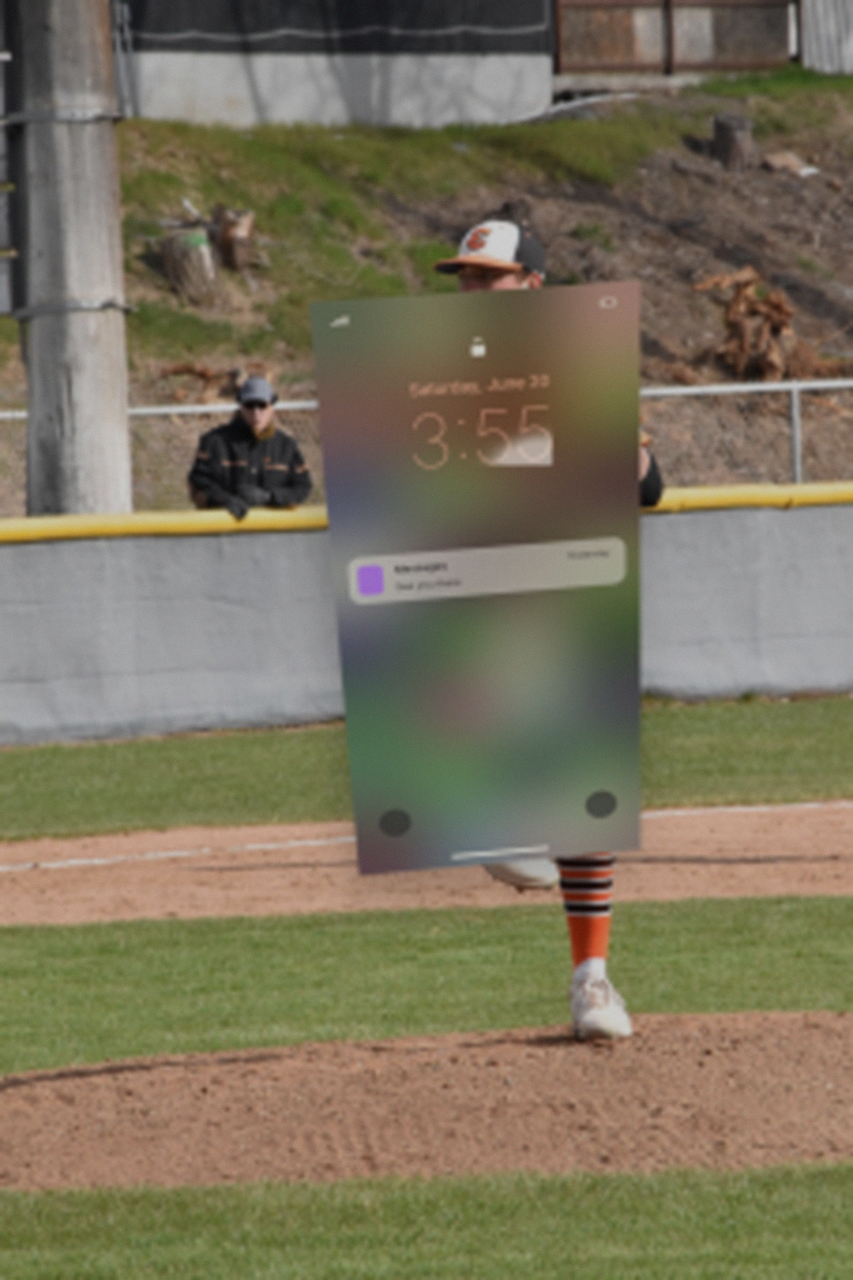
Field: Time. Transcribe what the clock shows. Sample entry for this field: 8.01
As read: 3.55
